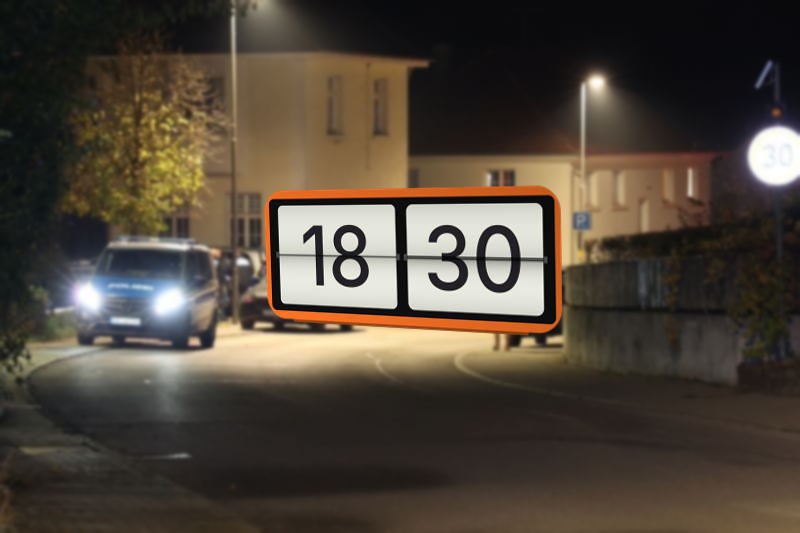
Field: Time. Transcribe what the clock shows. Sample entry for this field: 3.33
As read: 18.30
